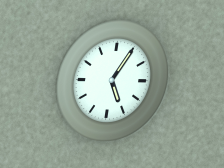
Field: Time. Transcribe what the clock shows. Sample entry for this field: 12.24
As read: 5.05
